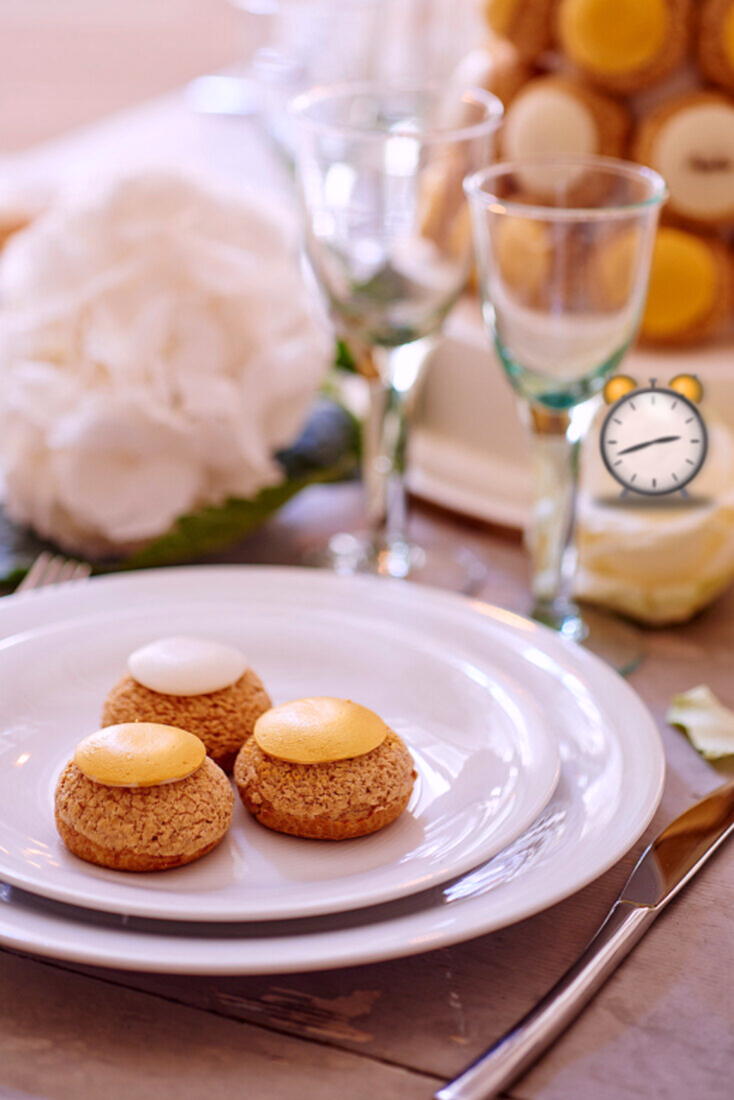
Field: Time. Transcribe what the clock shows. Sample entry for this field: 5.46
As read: 2.42
